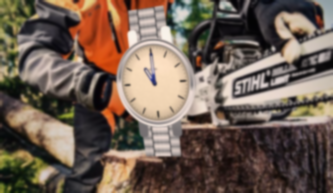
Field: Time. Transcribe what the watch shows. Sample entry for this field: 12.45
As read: 11.00
